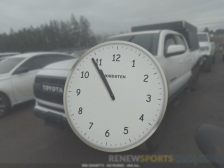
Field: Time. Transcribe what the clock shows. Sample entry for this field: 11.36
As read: 10.54
